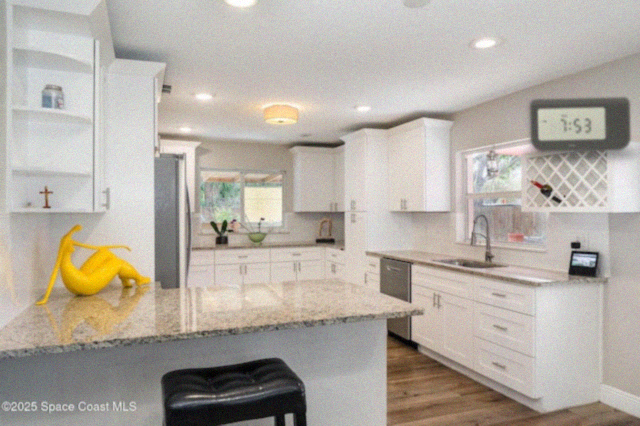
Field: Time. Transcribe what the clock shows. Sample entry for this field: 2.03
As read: 7.53
